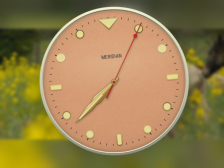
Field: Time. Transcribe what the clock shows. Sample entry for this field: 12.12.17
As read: 7.38.05
